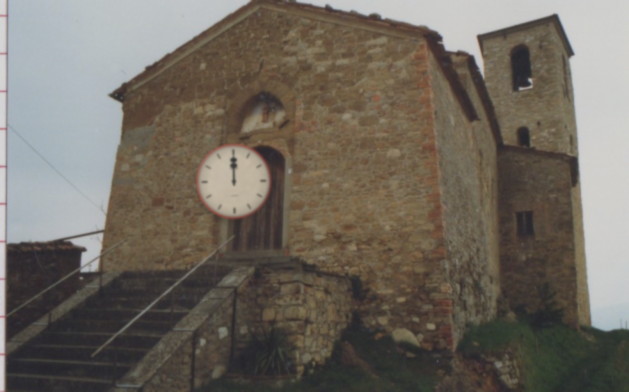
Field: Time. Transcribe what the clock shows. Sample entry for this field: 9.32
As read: 12.00
